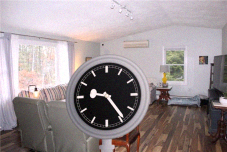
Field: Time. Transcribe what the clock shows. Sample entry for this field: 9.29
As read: 9.24
